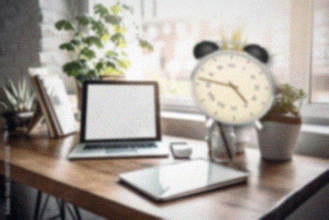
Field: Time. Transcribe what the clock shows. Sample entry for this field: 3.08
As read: 4.47
